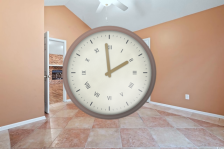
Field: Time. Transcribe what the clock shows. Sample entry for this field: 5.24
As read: 1.59
